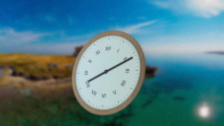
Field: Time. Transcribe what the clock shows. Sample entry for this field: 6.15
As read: 8.11
